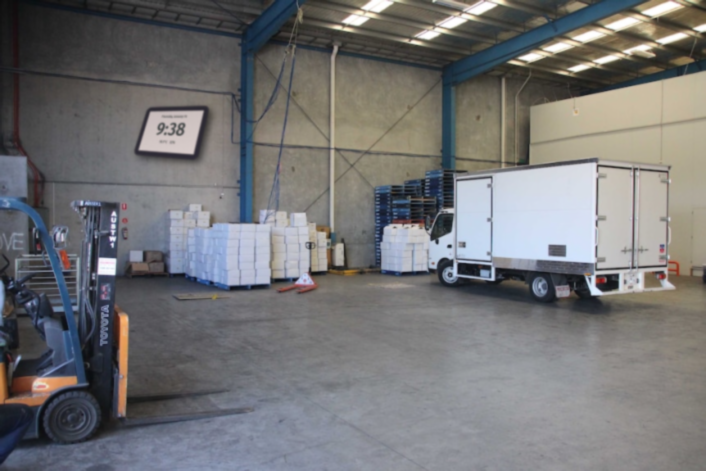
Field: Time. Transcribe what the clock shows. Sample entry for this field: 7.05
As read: 9.38
